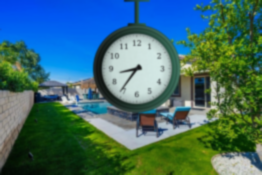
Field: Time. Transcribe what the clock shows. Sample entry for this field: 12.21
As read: 8.36
